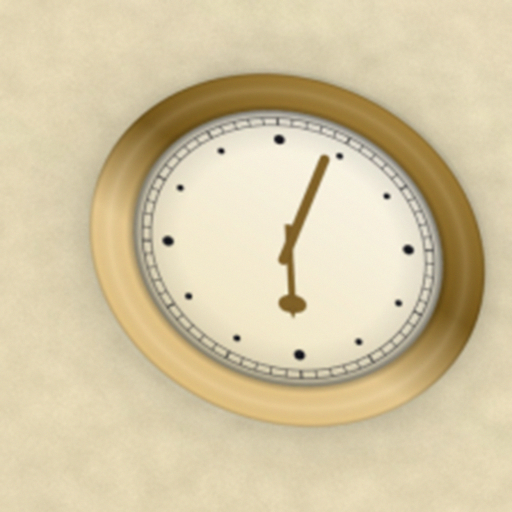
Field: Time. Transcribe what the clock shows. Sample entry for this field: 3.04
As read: 6.04
